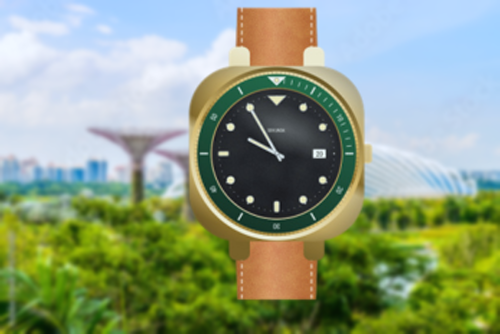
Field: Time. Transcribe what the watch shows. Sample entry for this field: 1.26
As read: 9.55
